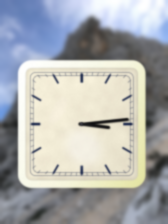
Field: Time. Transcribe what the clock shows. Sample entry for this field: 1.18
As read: 3.14
